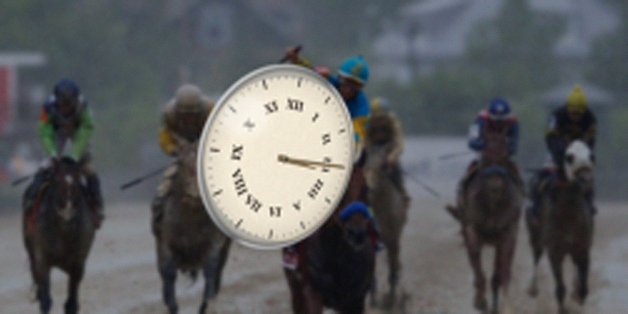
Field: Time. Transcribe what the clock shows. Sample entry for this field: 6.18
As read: 3.15
